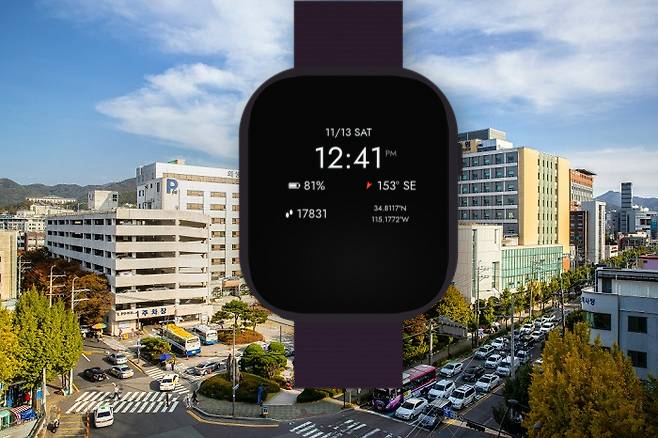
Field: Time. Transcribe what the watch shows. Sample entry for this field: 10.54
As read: 12.41
